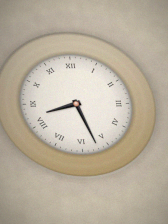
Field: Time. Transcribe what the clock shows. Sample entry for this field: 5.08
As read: 8.27
